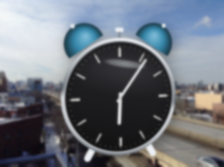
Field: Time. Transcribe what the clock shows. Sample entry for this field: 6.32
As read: 6.06
